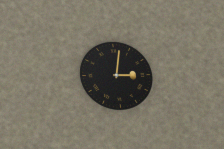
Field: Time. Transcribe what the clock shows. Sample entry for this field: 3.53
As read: 3.02
